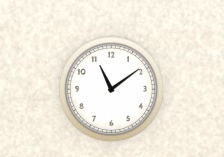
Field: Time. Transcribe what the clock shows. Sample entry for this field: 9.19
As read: 11.09
